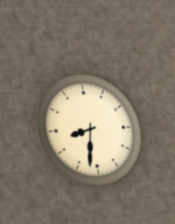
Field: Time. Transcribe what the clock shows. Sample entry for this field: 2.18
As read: 8.32
